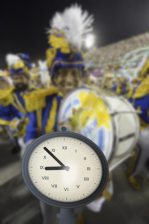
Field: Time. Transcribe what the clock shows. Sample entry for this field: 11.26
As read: 8.53
